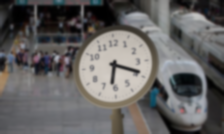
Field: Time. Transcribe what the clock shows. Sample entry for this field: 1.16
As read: 6.19
